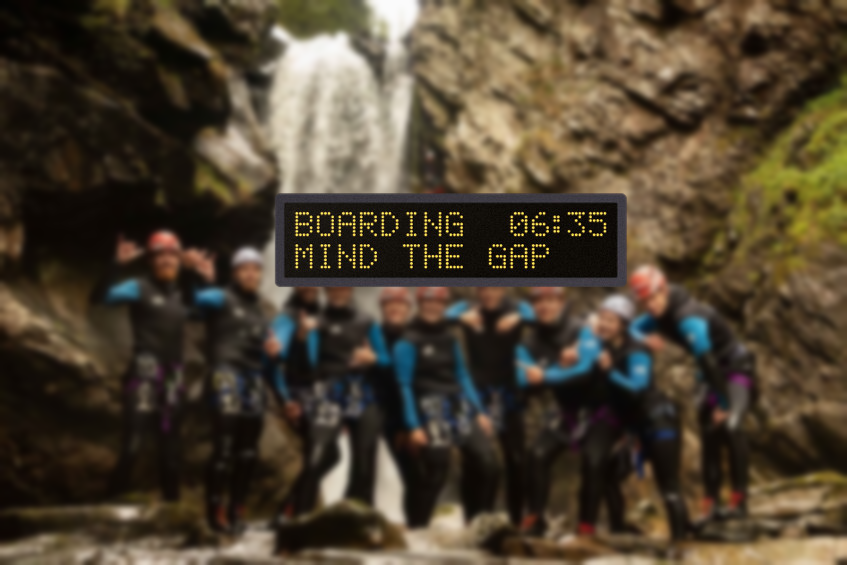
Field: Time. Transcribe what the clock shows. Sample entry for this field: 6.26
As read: 6.35
